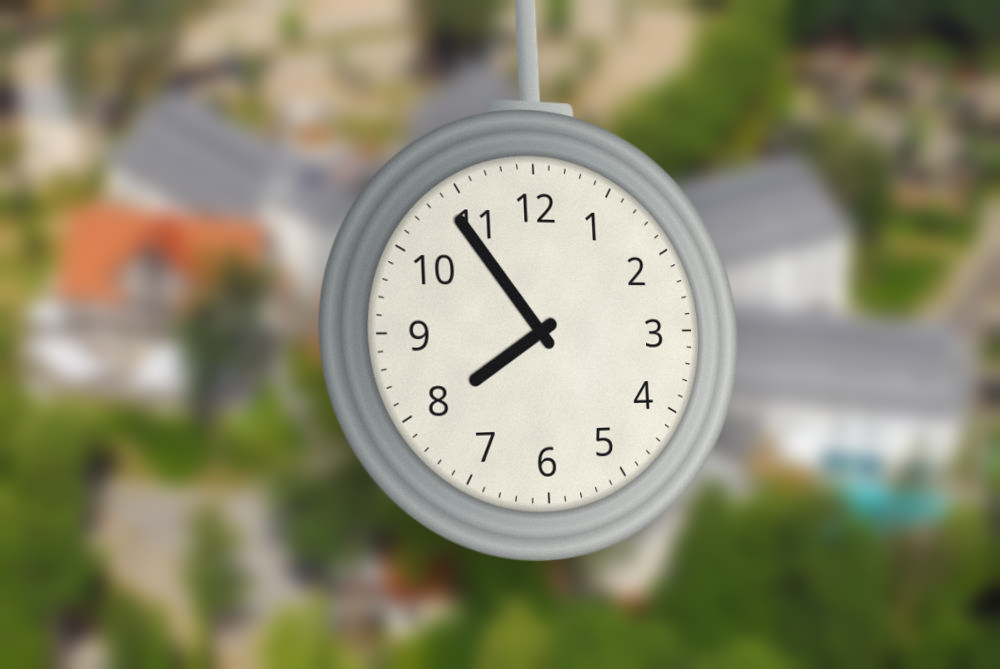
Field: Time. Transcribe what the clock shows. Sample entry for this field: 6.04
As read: 7.54
